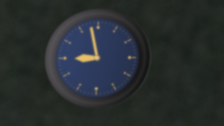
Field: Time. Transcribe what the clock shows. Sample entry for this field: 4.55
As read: 8.58
